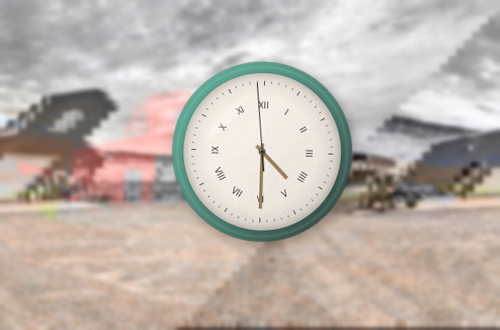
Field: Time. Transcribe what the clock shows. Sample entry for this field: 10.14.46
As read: 4.29.59
